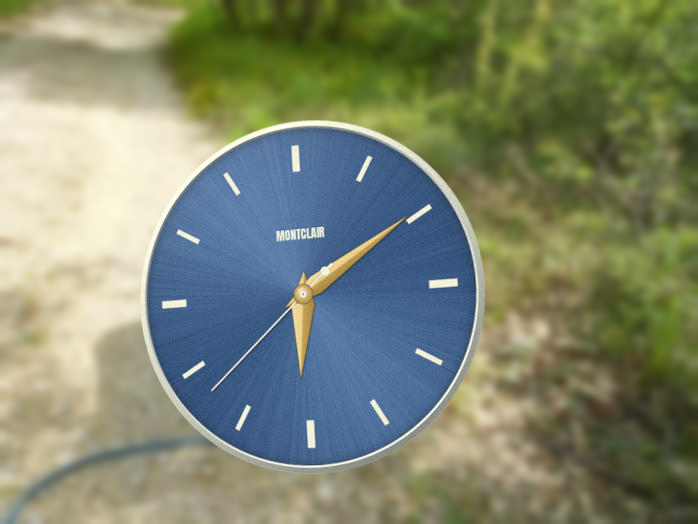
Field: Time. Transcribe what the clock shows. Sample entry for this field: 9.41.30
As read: 6.09.38
